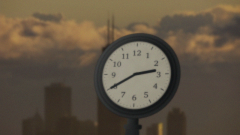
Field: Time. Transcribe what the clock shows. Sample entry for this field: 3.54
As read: 2.40
